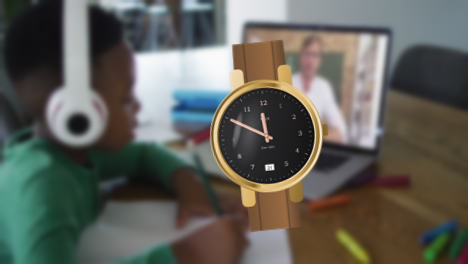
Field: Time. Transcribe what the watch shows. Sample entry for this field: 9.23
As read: 11.50
